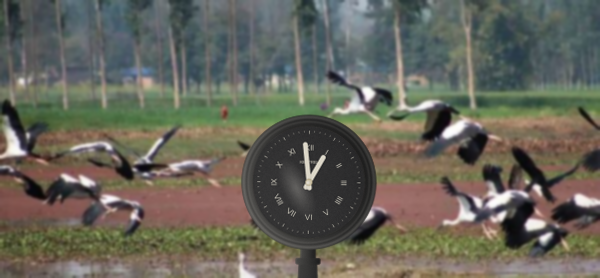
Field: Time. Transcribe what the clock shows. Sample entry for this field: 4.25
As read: 12.59
